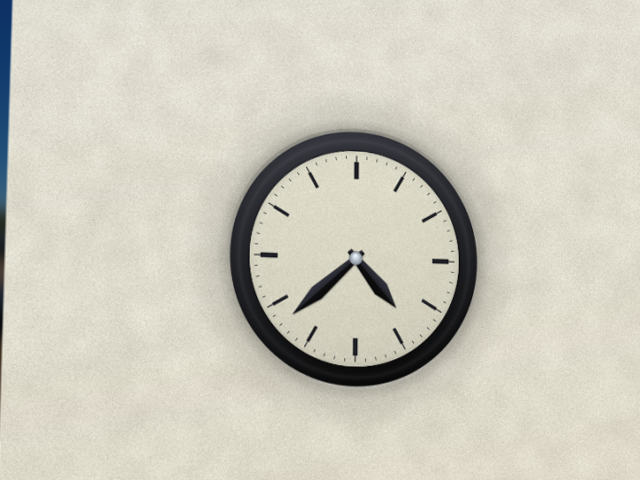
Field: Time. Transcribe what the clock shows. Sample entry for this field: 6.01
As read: 4.38
